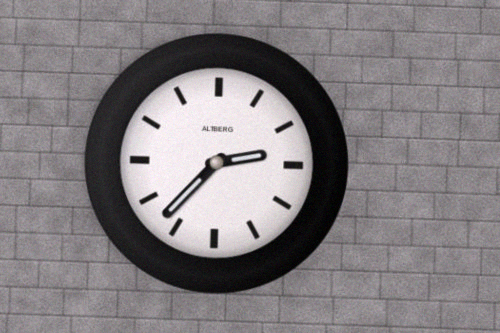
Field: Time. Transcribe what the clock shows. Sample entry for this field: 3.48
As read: 2.37
